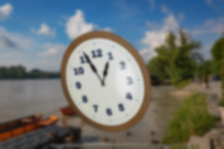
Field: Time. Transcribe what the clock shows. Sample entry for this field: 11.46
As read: 12.56
